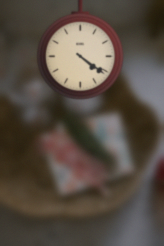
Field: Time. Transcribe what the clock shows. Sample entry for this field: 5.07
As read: 4.21
